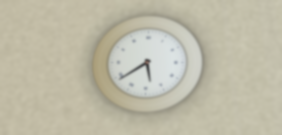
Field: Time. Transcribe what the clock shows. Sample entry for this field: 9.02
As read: 5.39
